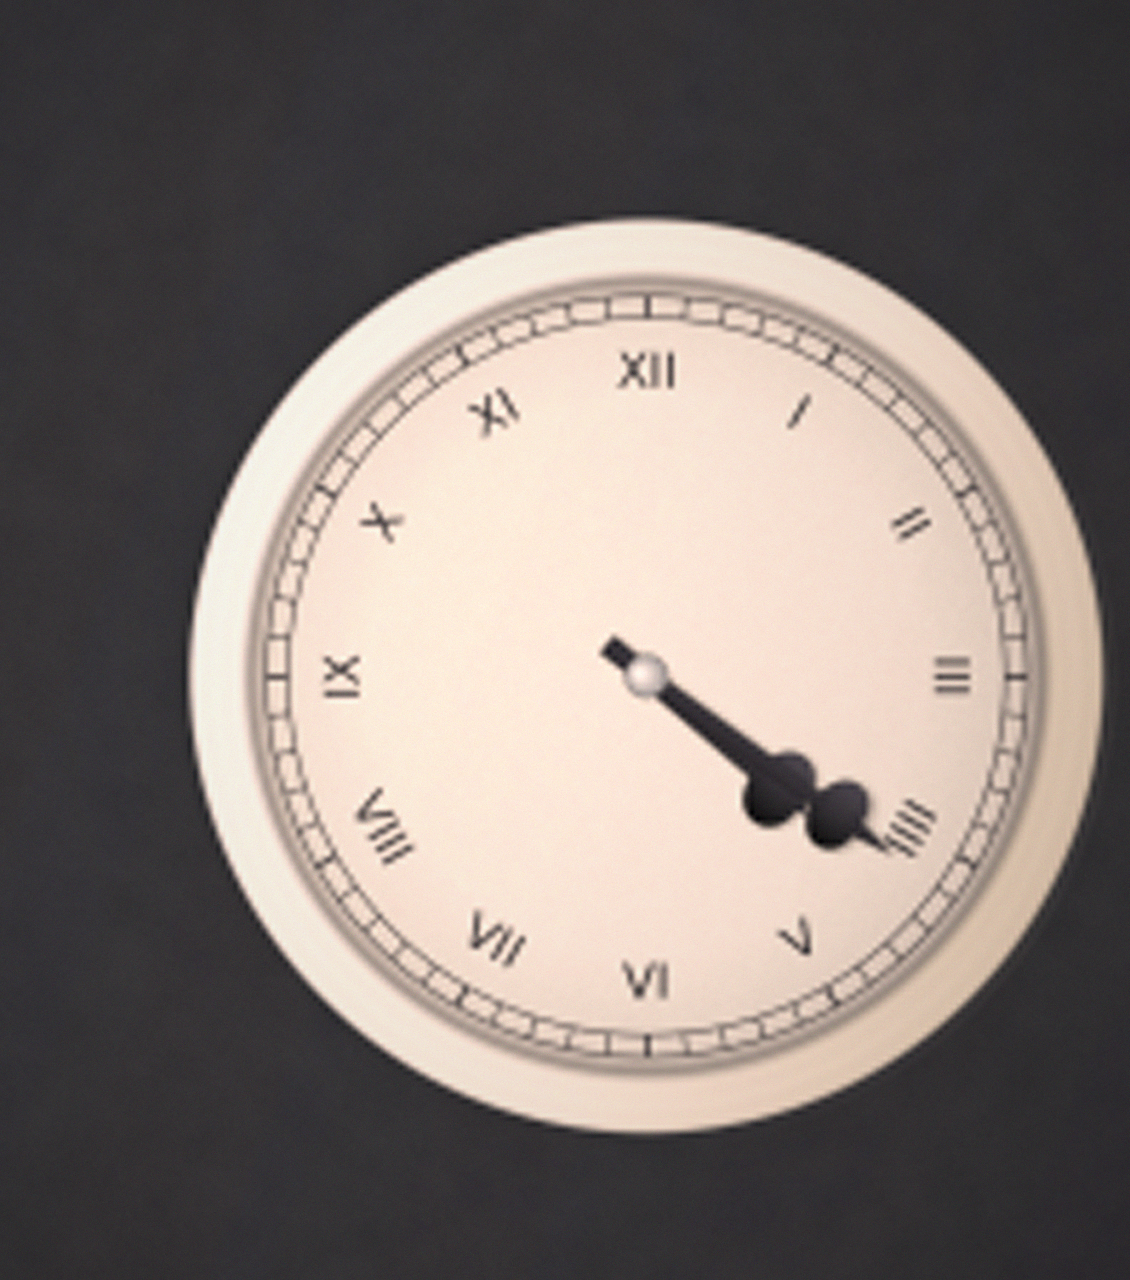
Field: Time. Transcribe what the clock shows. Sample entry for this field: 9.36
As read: 4.21
